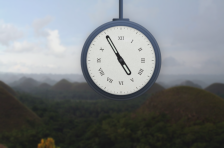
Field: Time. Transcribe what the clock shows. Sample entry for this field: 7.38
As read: 4.55
